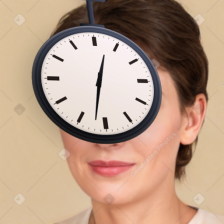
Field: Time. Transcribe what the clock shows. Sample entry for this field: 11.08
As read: 12.32
